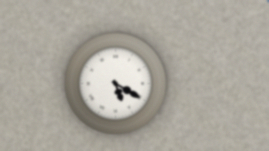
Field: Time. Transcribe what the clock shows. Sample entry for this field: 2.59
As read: 5.20
